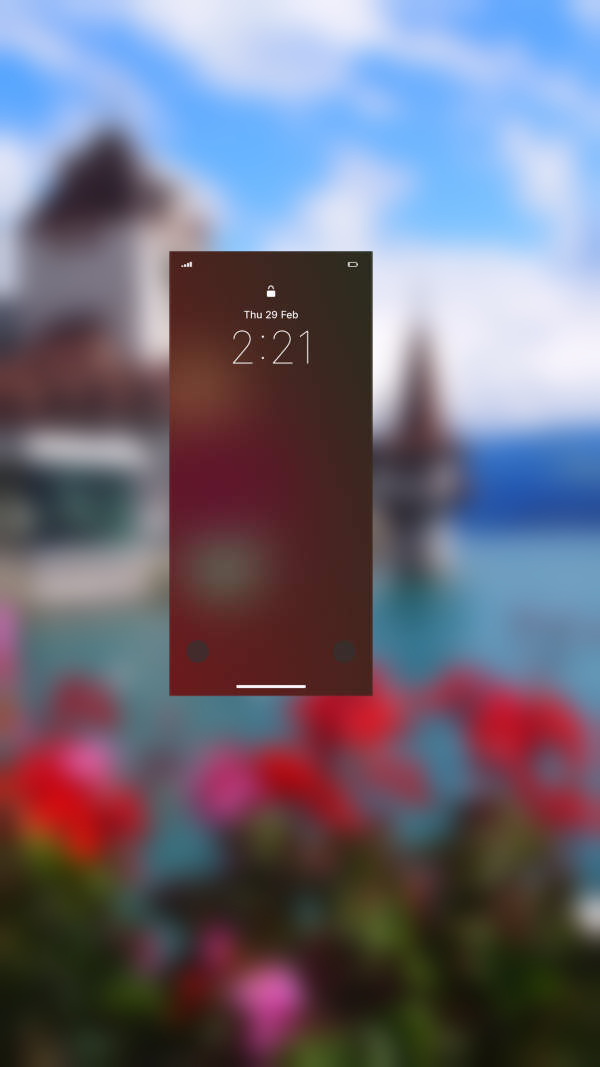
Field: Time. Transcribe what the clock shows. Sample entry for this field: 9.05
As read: 2.21
